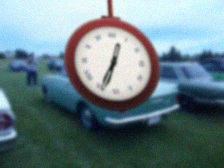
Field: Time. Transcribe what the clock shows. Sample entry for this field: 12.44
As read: 12.34
